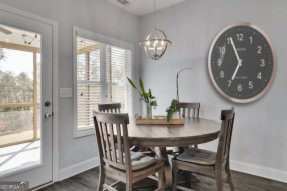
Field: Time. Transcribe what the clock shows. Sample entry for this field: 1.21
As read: 6.56
